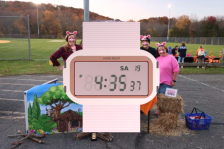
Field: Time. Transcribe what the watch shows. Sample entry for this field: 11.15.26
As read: 4.35.37
